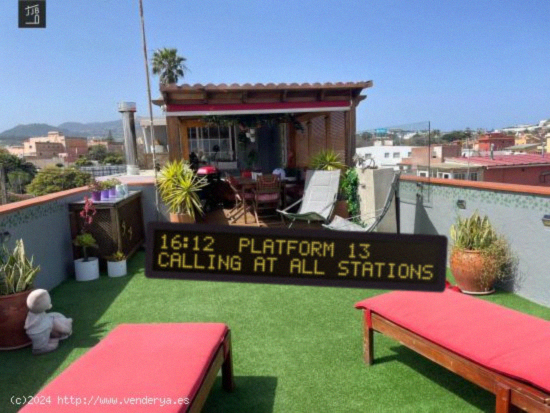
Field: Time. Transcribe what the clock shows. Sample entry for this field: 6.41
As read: 16.12
